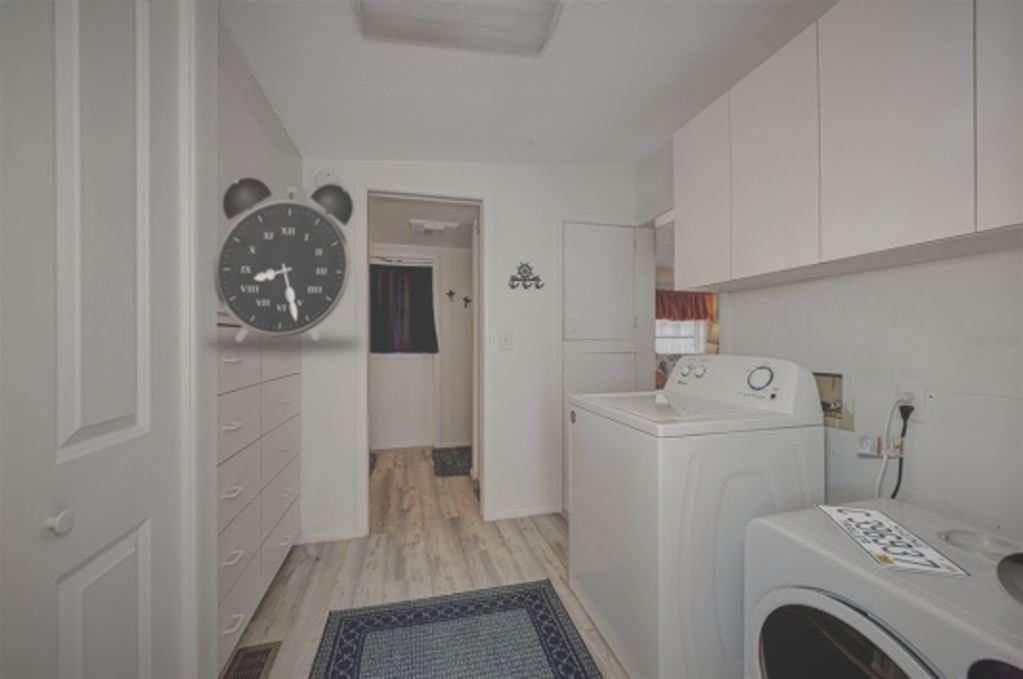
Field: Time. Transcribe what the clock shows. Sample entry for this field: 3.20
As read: 8.27
